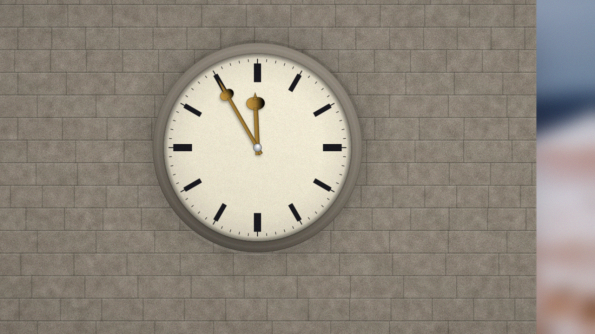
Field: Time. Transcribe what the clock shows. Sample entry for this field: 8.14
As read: 11.55
